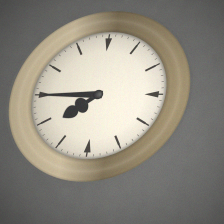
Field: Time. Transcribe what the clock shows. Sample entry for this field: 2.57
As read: 7.45
